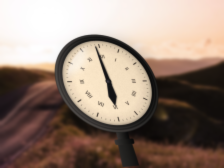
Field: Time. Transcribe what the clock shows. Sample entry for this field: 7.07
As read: 5.59
